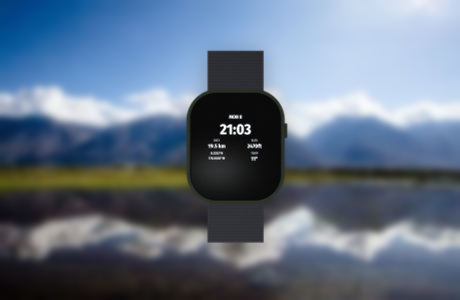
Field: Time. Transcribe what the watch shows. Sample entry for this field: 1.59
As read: 21.03
